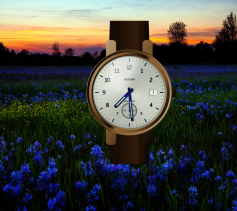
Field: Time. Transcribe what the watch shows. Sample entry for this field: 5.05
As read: 7.29
